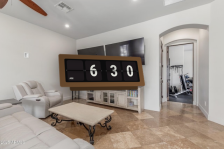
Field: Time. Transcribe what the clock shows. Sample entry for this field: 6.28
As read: 6.30
